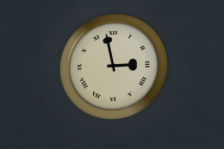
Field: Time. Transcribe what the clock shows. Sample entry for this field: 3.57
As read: 2.58
